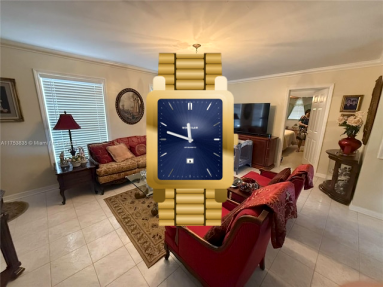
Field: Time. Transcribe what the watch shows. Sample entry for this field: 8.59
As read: 11.48
